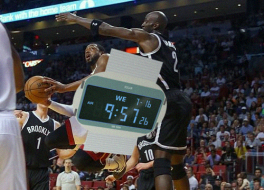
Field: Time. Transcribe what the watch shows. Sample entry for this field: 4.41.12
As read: 9.57.26
